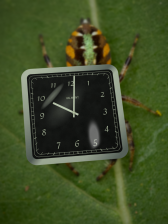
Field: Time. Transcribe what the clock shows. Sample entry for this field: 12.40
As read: 10.01
